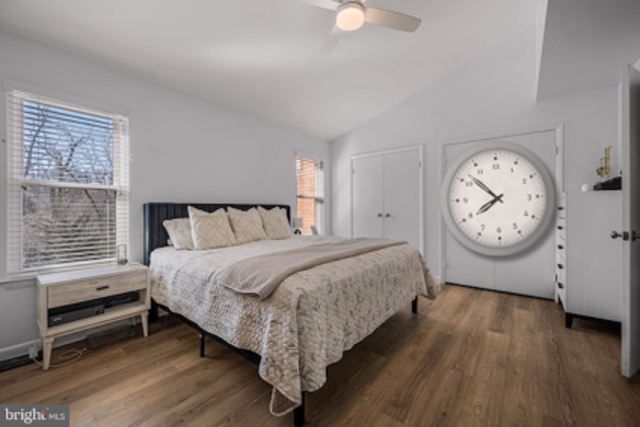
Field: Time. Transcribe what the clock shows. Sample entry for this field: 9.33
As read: 7.52
